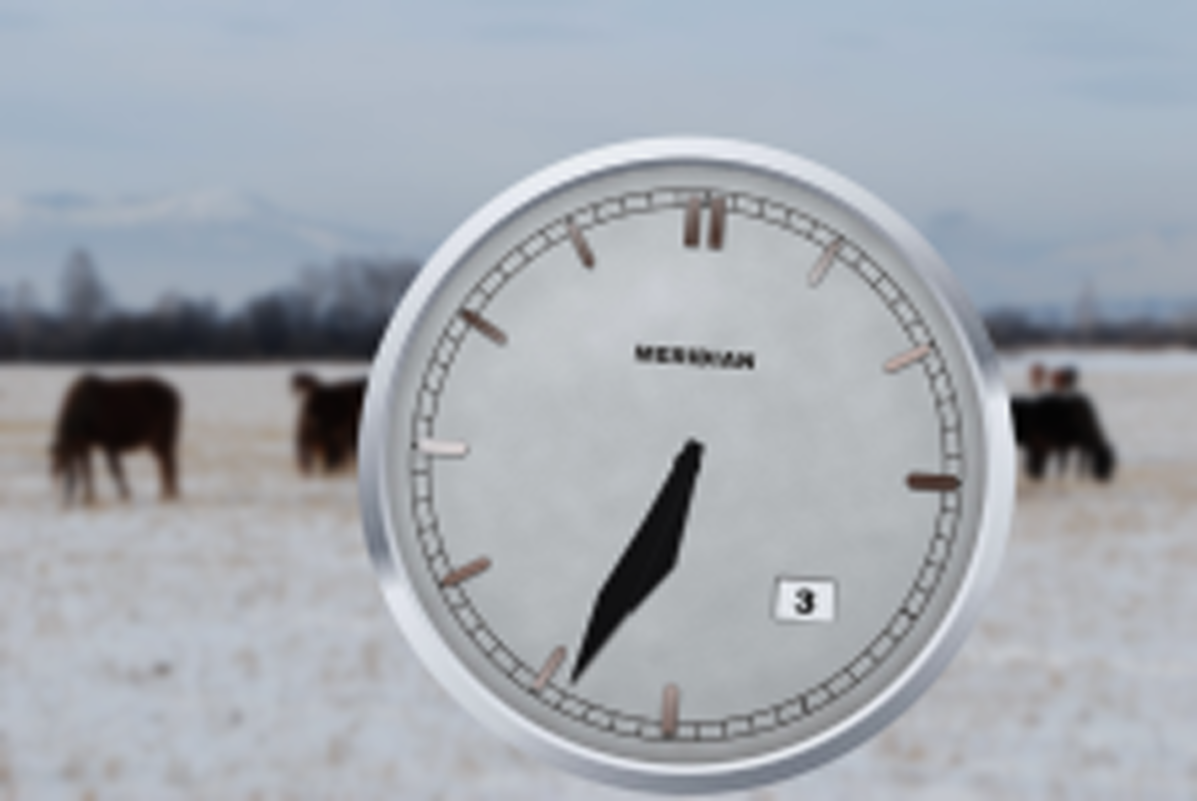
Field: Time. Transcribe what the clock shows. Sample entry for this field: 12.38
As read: 6.34
